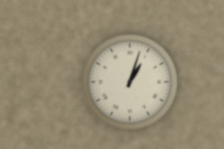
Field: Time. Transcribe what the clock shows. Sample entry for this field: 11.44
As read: 1.03
